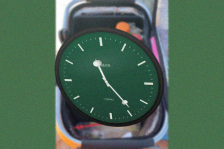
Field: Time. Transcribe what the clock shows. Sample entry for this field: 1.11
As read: 11.24
